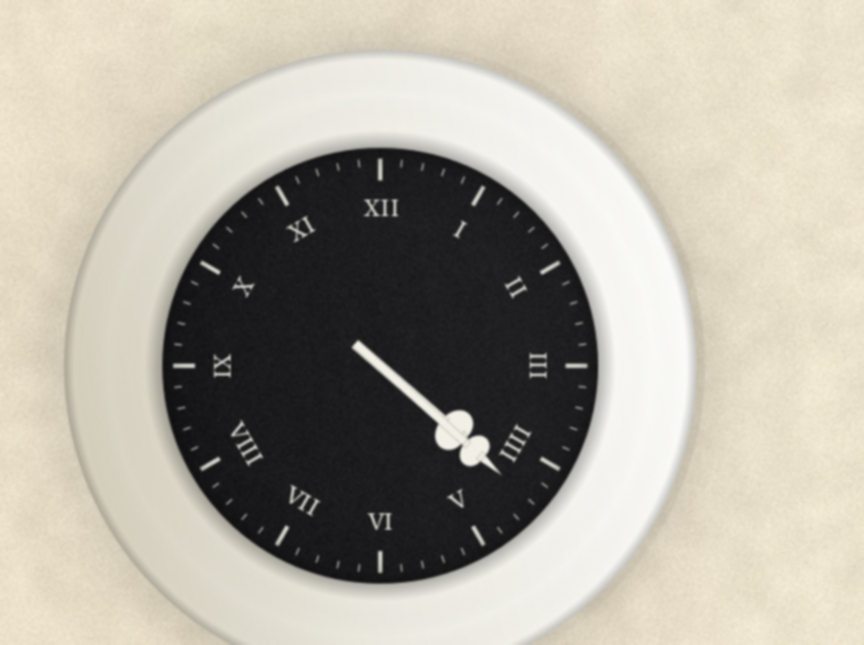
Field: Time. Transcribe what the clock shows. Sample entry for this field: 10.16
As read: 4.22
